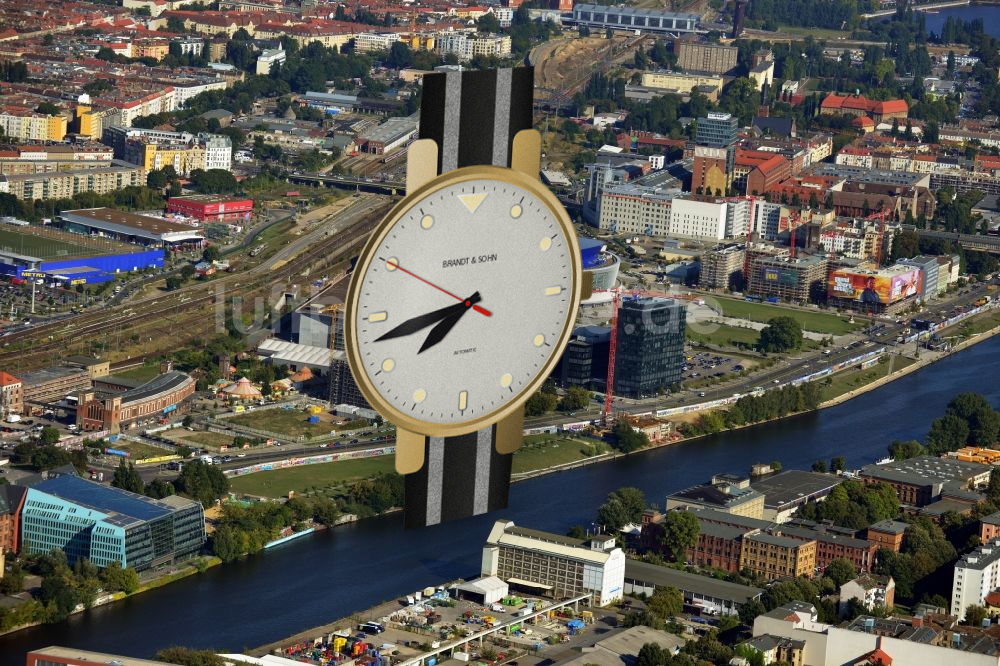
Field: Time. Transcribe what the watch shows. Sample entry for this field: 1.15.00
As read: 7.42.50
